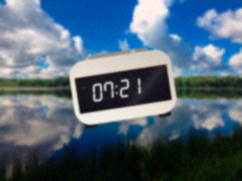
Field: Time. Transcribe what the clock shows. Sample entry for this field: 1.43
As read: 7.21
